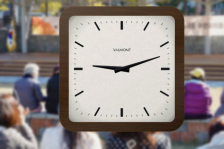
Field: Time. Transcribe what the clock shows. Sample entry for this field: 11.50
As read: 9.12
